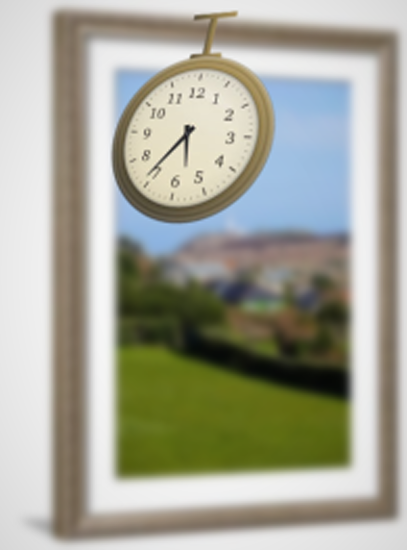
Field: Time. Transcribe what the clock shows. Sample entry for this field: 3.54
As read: 5.36
